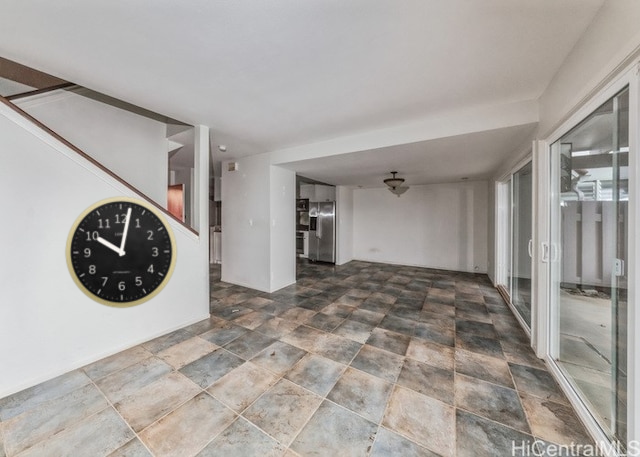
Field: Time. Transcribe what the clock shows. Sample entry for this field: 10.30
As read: 10.02
